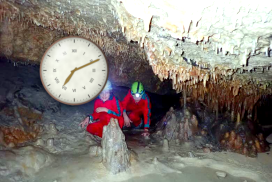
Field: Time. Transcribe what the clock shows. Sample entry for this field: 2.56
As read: 7.11
